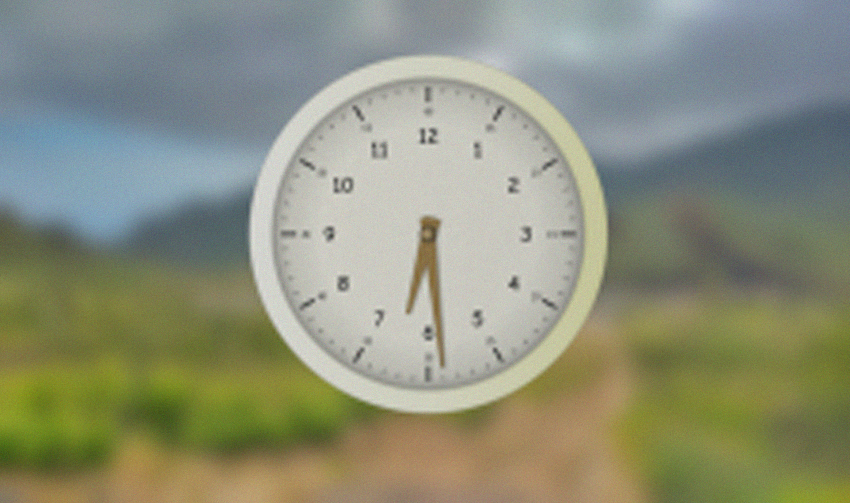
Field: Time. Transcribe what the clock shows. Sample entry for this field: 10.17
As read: 6.29
